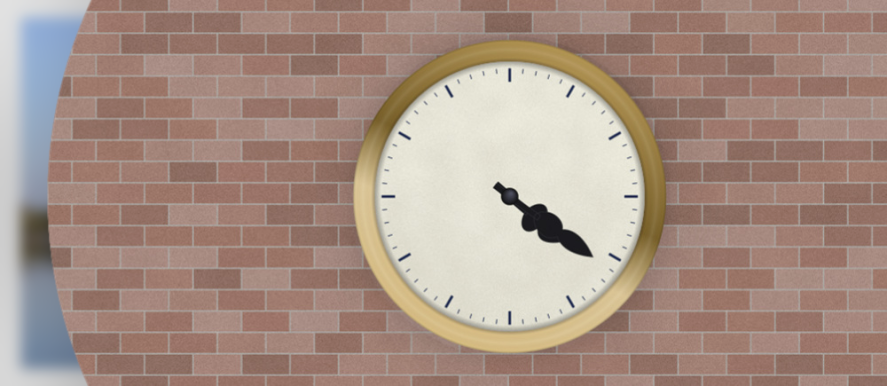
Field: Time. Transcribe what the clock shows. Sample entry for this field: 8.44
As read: 4.21
